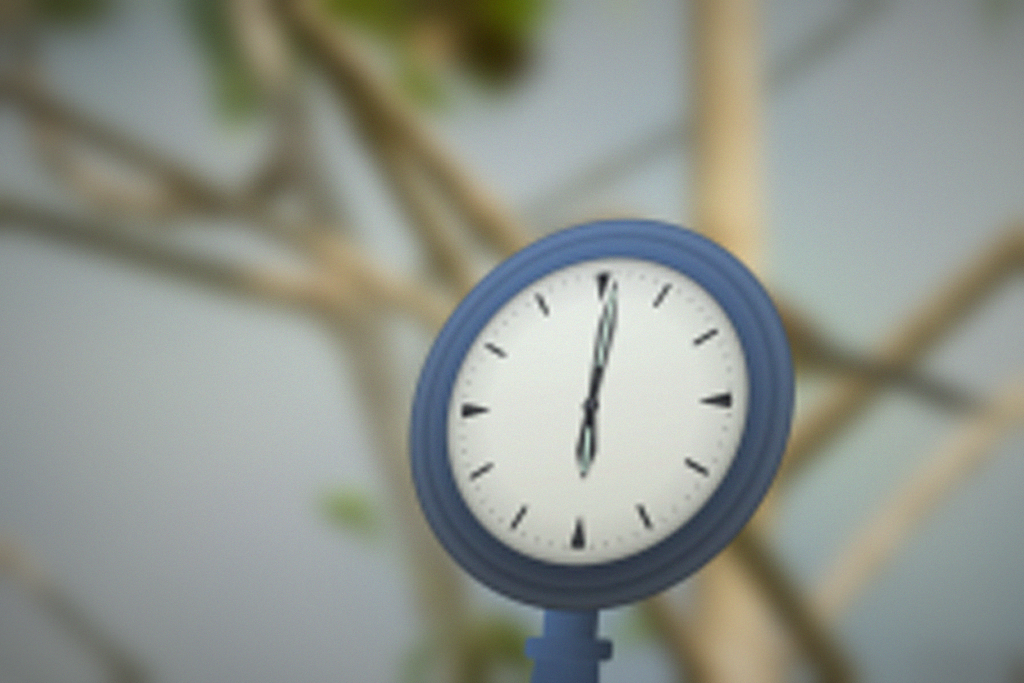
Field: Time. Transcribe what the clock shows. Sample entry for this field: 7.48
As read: 6.01
